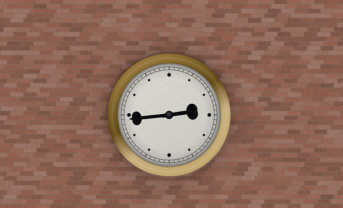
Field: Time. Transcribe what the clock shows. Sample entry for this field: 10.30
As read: 2.44
